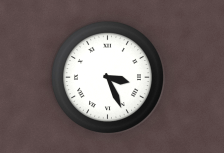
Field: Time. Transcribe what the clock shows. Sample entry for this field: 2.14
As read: 3.26
